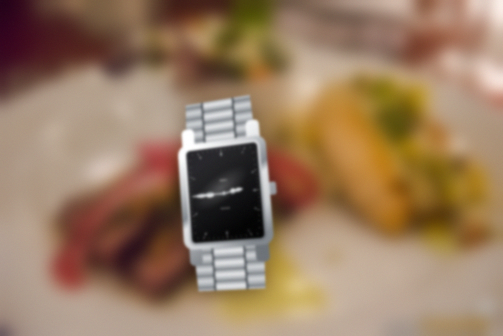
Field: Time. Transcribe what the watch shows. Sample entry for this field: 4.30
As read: 2.45
